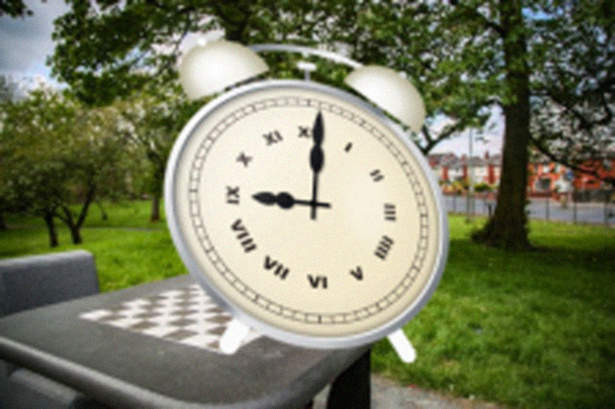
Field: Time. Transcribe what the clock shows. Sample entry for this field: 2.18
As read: 9.01
